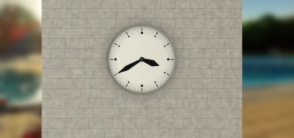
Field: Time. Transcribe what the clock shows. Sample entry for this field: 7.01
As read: 3.40
